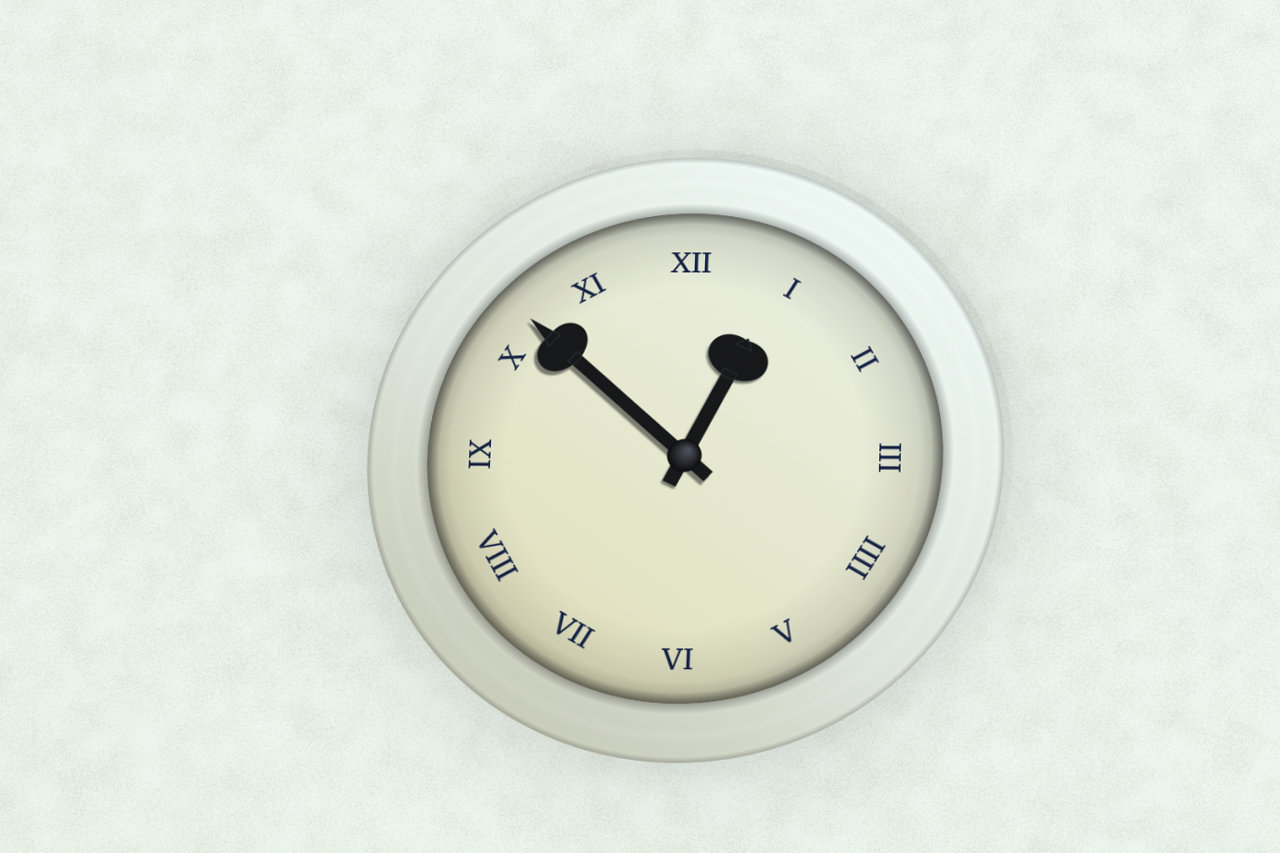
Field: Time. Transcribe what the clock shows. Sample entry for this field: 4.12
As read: 12.52
